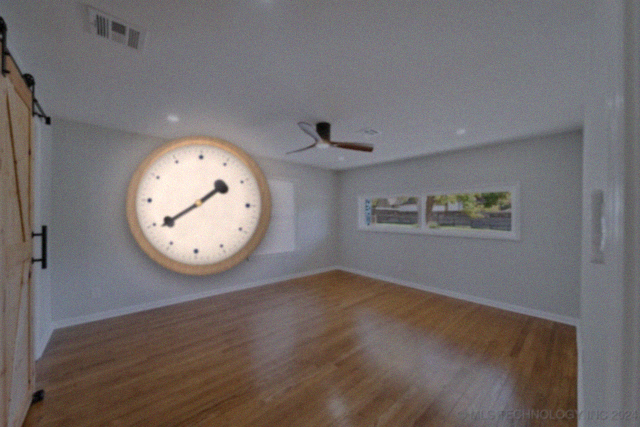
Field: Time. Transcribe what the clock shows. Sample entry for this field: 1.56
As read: 1.39
